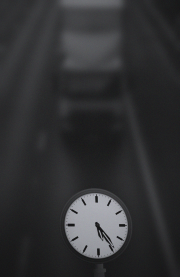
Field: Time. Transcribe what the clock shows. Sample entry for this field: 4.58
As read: 5.24
